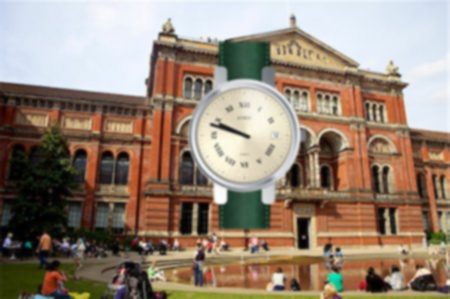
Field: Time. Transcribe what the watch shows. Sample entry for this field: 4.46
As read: 9.48
